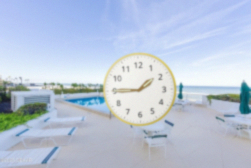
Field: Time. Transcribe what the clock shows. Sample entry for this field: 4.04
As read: 1.45
